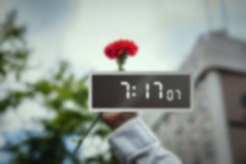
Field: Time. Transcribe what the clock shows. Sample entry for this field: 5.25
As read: 7.17
